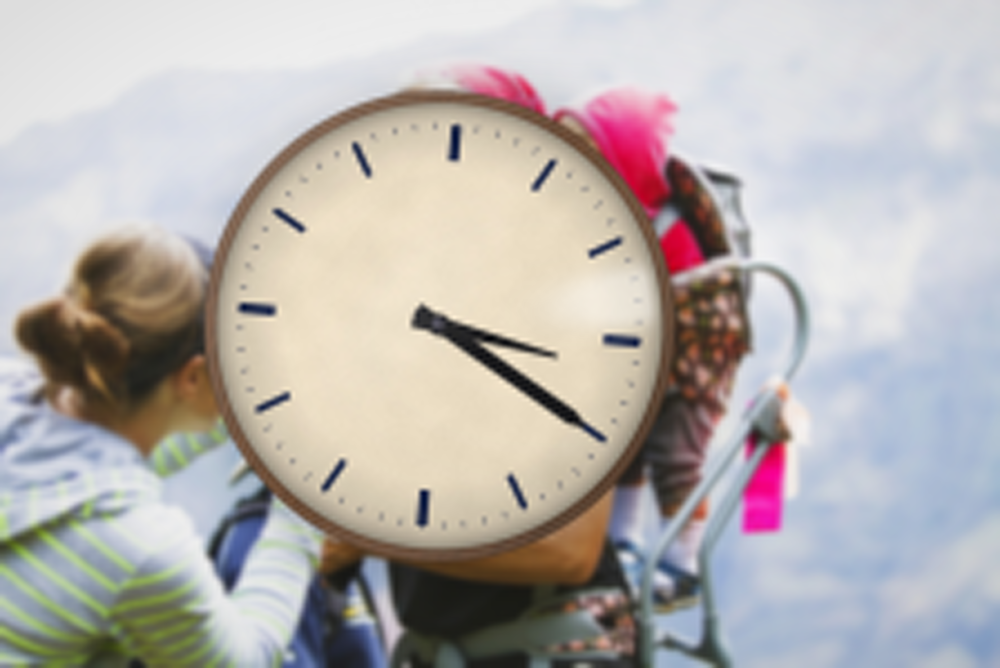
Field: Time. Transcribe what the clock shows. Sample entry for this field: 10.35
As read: 3.20
